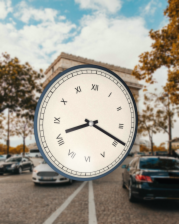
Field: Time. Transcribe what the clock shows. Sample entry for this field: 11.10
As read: 8.19
